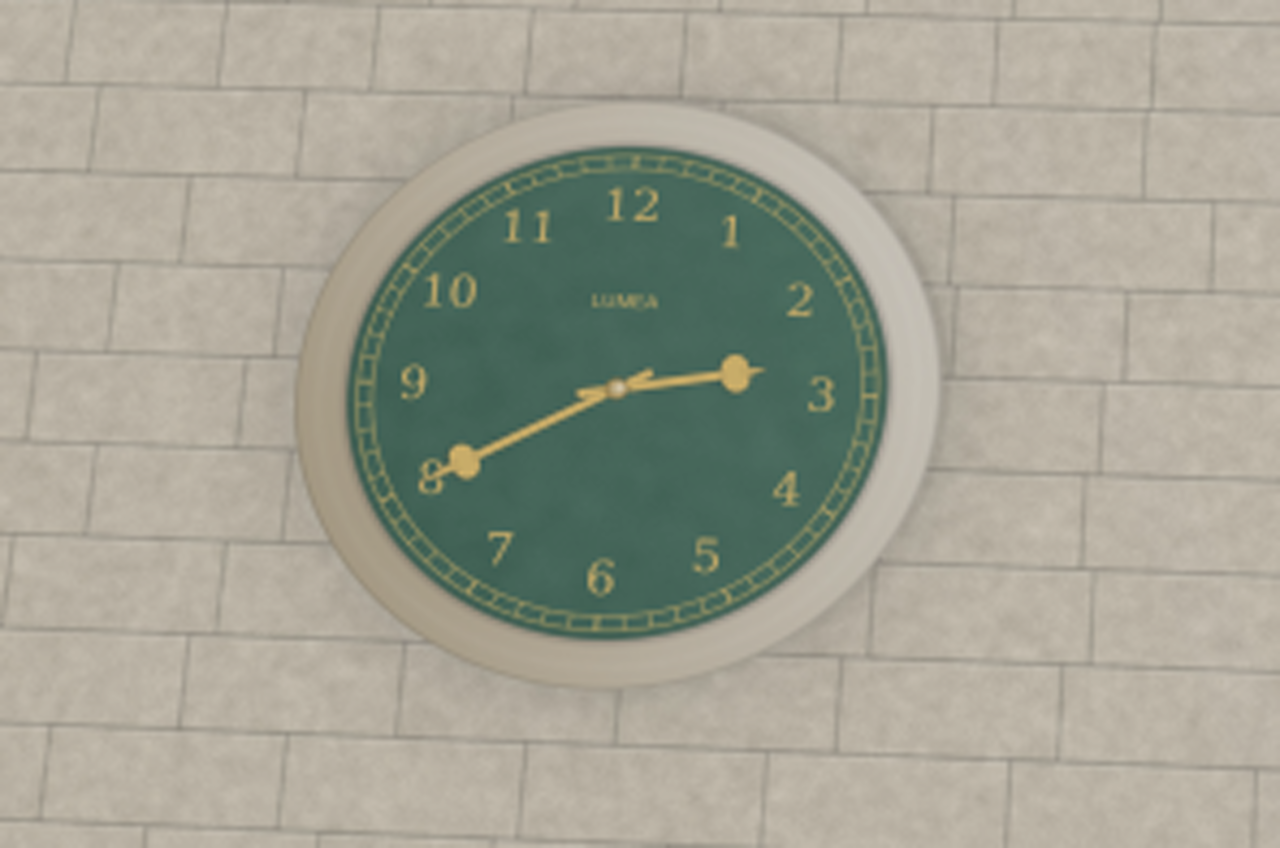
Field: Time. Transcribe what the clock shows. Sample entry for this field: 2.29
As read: 2.40
